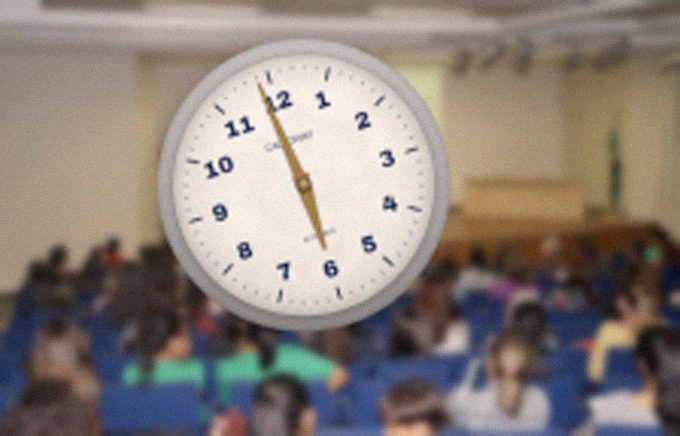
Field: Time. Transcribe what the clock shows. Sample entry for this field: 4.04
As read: 5.59
